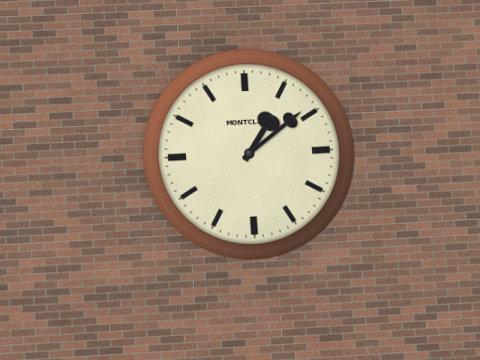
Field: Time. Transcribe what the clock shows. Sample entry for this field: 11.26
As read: 1.09
